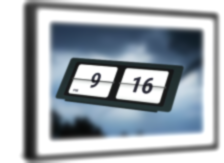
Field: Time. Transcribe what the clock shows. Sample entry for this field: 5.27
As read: 9.16
